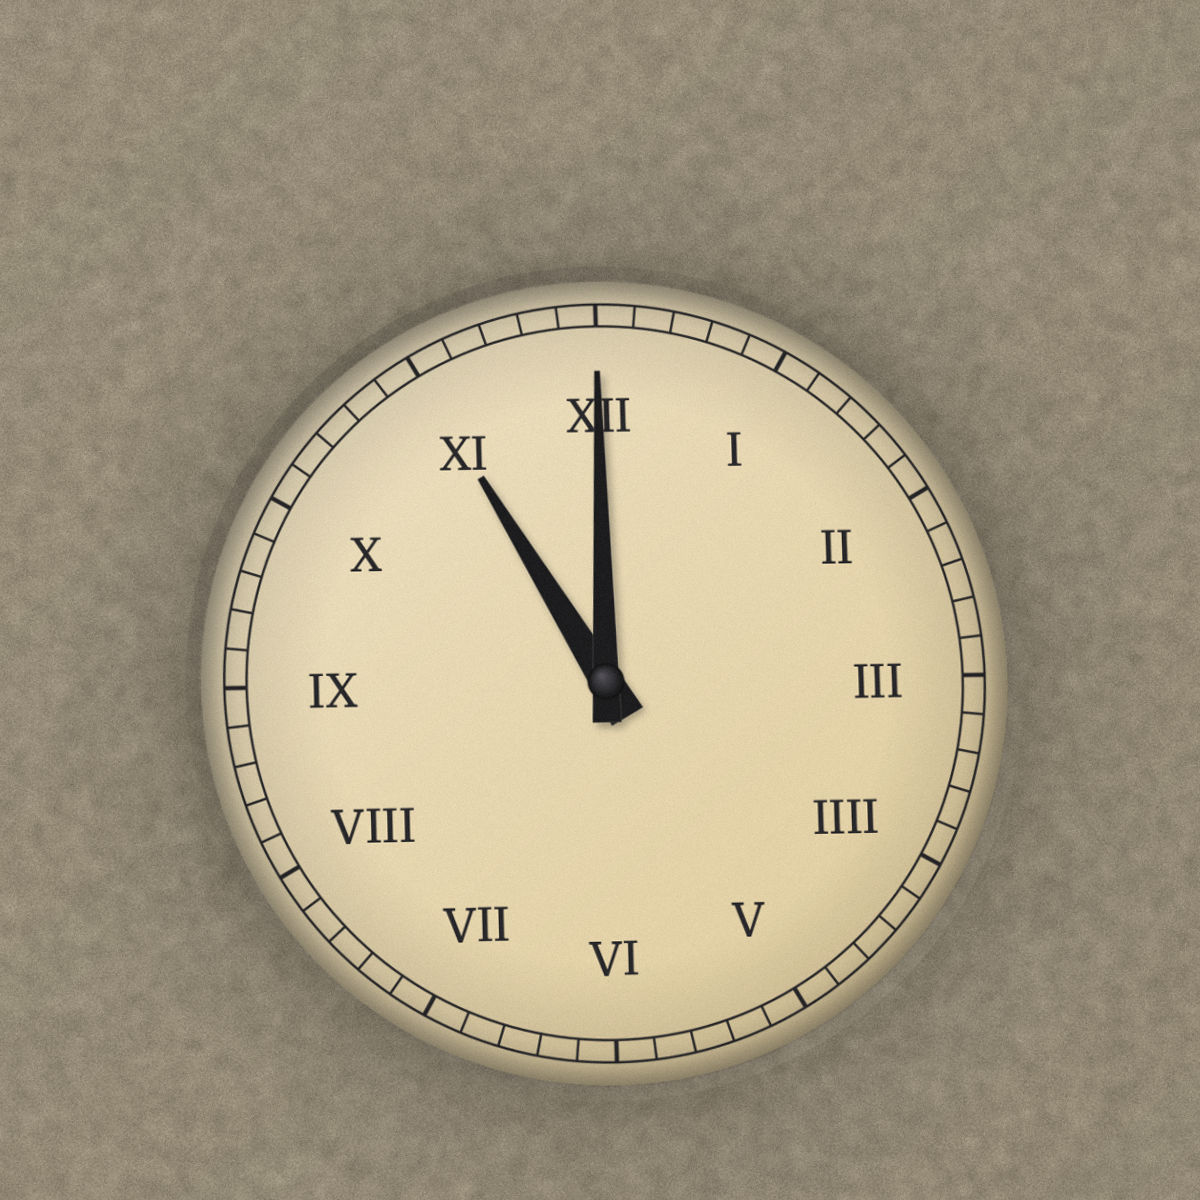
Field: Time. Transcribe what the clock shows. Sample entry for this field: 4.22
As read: 11.00
